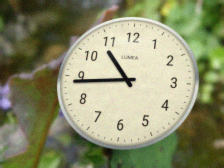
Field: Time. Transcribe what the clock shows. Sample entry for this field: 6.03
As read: 10.44
